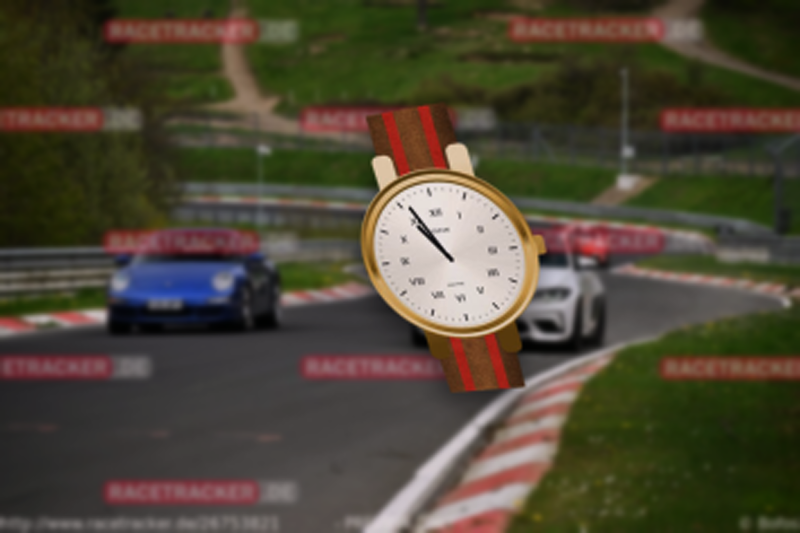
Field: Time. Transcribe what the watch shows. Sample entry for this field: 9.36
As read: 10.56
